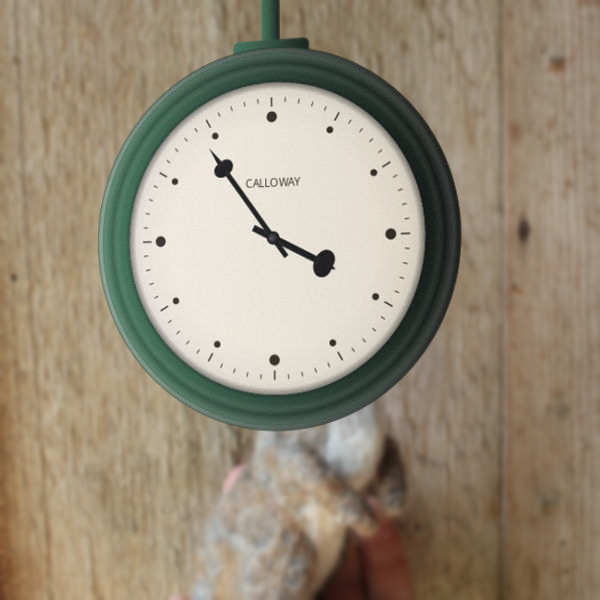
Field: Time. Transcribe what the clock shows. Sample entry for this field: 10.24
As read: 3.54
